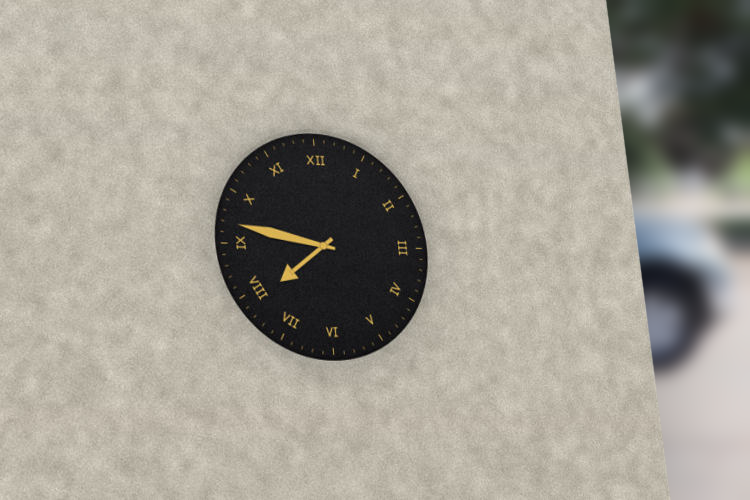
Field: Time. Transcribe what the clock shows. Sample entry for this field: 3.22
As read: 7.47
